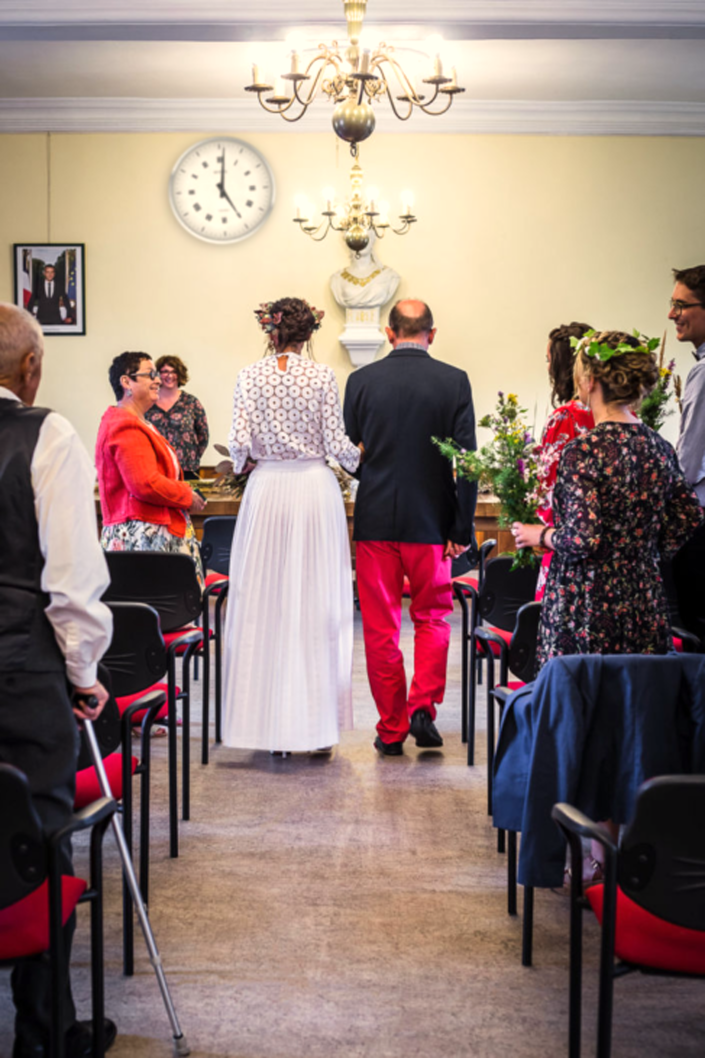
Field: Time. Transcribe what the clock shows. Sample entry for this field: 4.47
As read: 5.01
